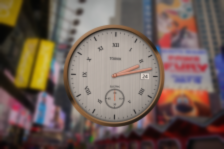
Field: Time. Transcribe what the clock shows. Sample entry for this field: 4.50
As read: 2.13
